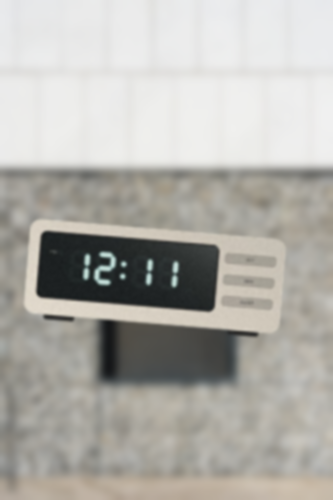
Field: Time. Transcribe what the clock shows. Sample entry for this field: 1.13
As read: 12.11
